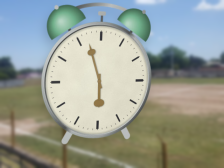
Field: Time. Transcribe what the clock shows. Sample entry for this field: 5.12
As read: 5.57
